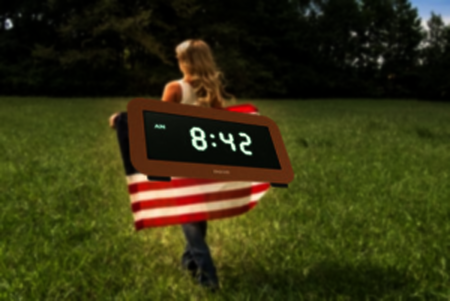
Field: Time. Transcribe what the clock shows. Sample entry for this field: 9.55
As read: 8.42
